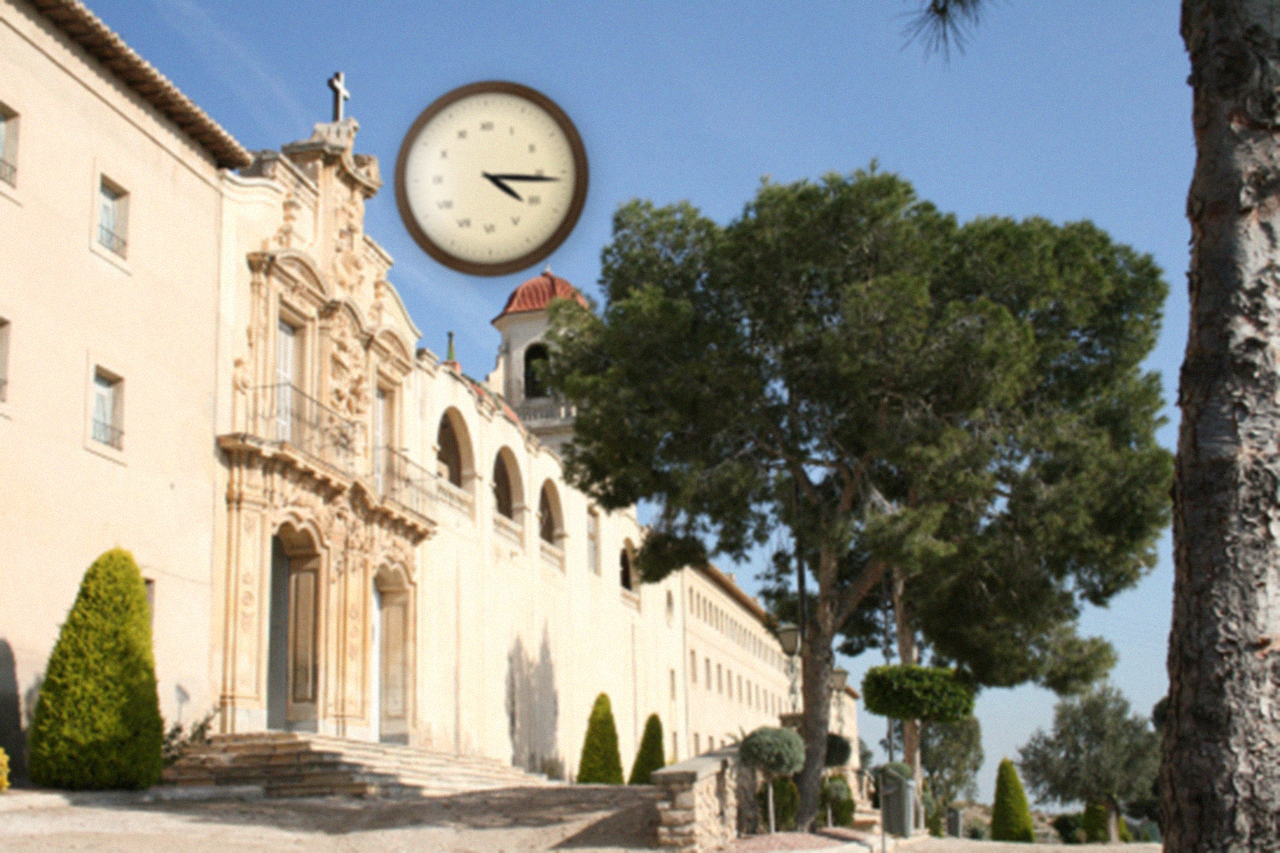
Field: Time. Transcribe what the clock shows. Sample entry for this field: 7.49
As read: 4.16
